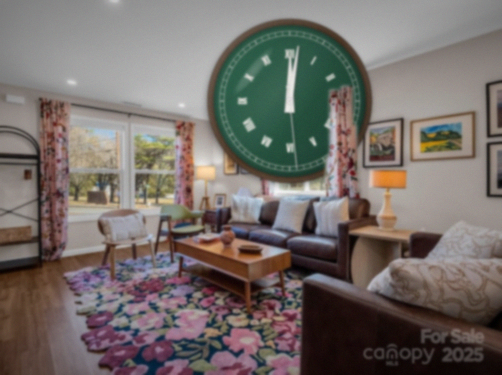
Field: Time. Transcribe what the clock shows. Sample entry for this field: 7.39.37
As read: 12.01.29
